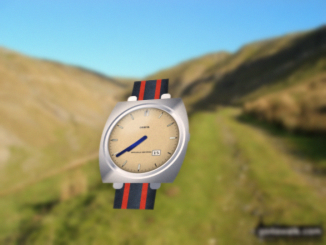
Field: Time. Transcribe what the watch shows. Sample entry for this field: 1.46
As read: 7.39
